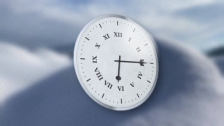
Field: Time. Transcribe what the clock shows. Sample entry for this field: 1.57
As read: 6.15
